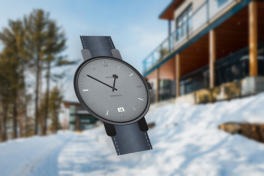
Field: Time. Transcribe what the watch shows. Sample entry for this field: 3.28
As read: 12.51
